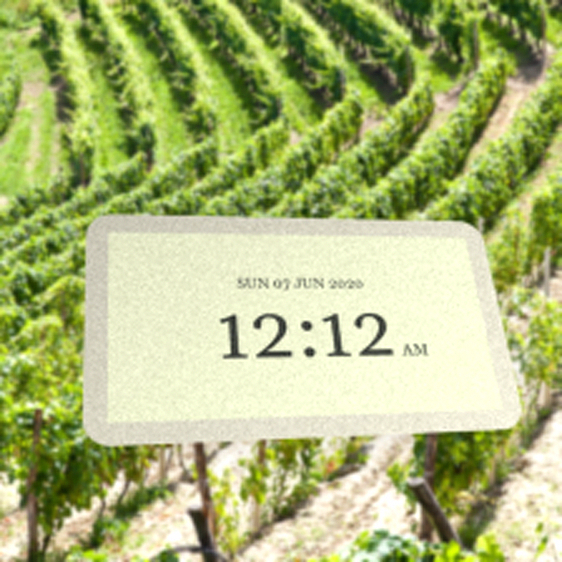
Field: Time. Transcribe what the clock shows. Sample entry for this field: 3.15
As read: 12.12
